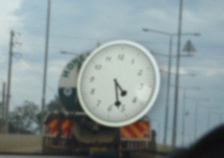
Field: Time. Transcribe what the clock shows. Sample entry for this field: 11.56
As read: 4.27
